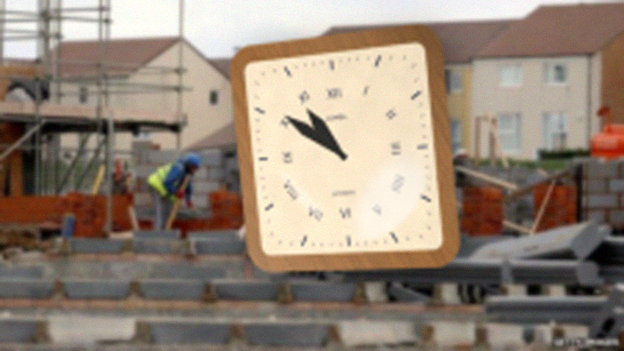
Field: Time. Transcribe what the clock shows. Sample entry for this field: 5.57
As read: 10.51
